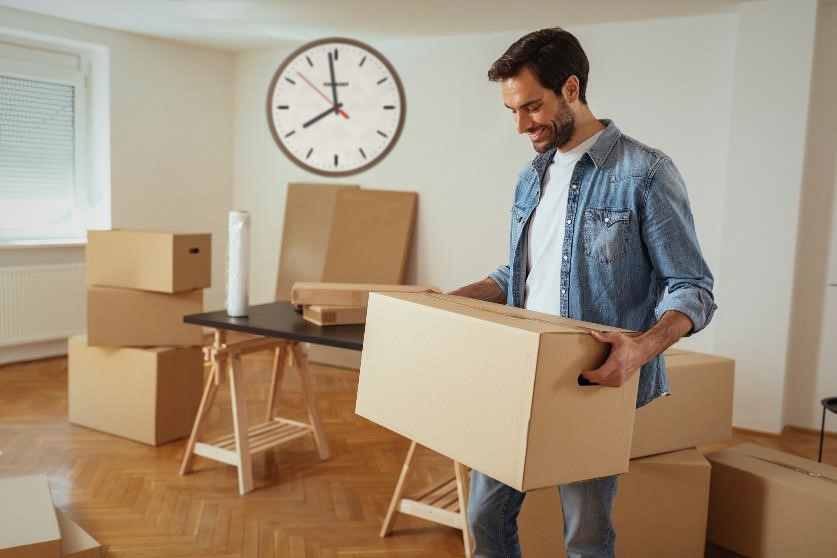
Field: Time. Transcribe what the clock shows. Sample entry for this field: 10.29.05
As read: 7.58.52
